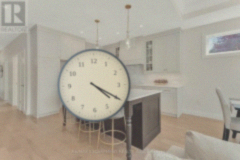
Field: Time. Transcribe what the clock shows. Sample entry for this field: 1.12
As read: 4.20
